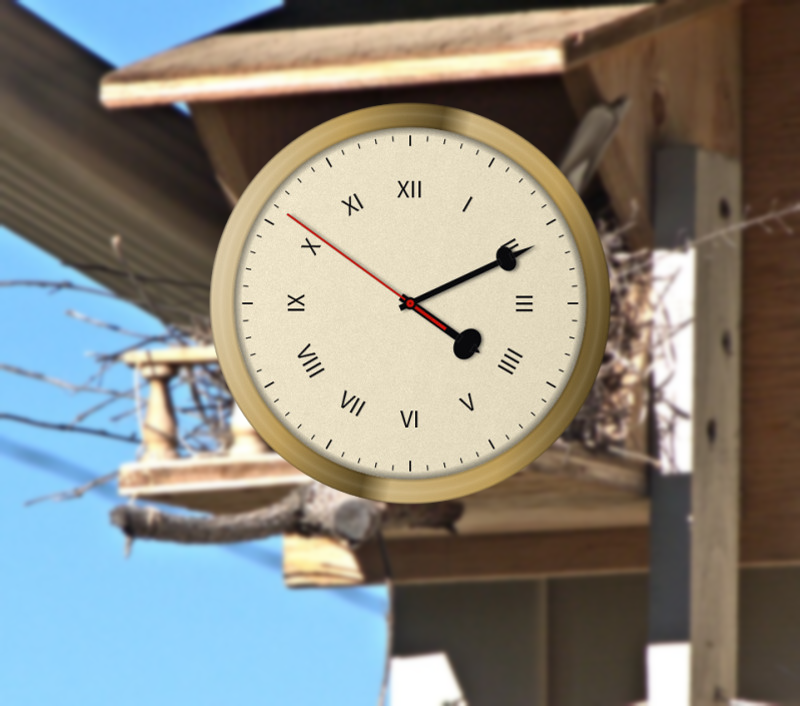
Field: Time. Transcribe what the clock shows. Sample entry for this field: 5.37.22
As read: 4.10.51
